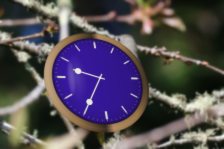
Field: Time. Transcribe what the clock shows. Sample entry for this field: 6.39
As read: 9.35
